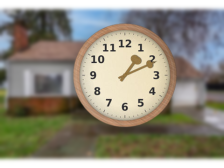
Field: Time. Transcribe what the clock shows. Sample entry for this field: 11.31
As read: 1.11
